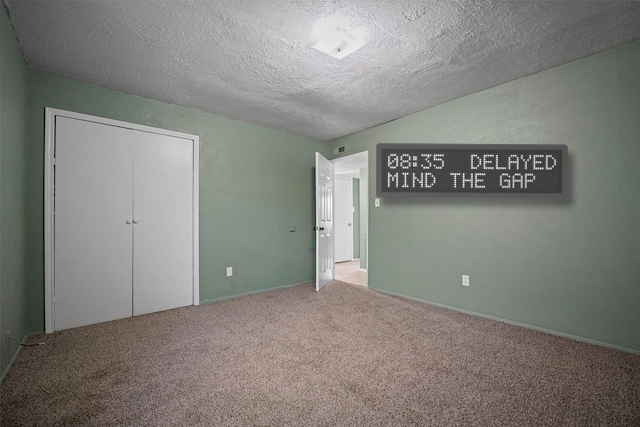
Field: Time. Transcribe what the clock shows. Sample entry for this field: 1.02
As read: 8.35
